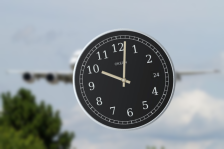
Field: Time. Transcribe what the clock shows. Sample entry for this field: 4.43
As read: 10.02
